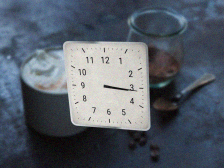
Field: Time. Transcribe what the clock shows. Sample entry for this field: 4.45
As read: 3.16
